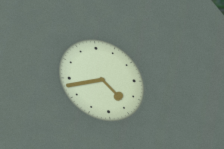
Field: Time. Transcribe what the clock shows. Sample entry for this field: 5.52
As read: 4.43
